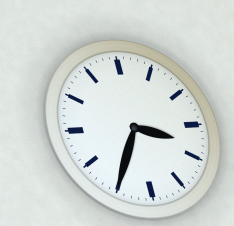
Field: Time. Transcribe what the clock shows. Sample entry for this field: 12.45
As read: 3.35
